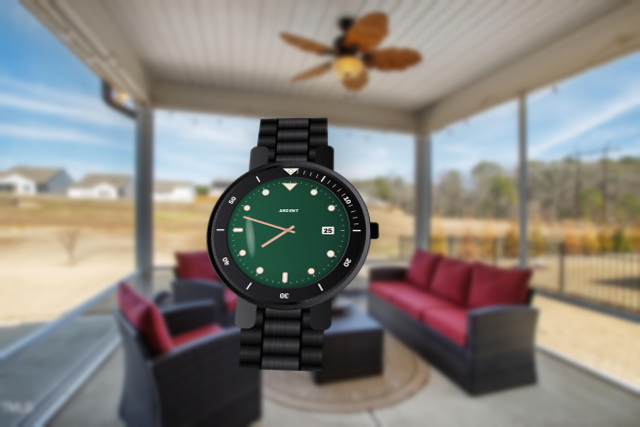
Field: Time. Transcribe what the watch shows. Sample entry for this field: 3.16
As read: 7.48
